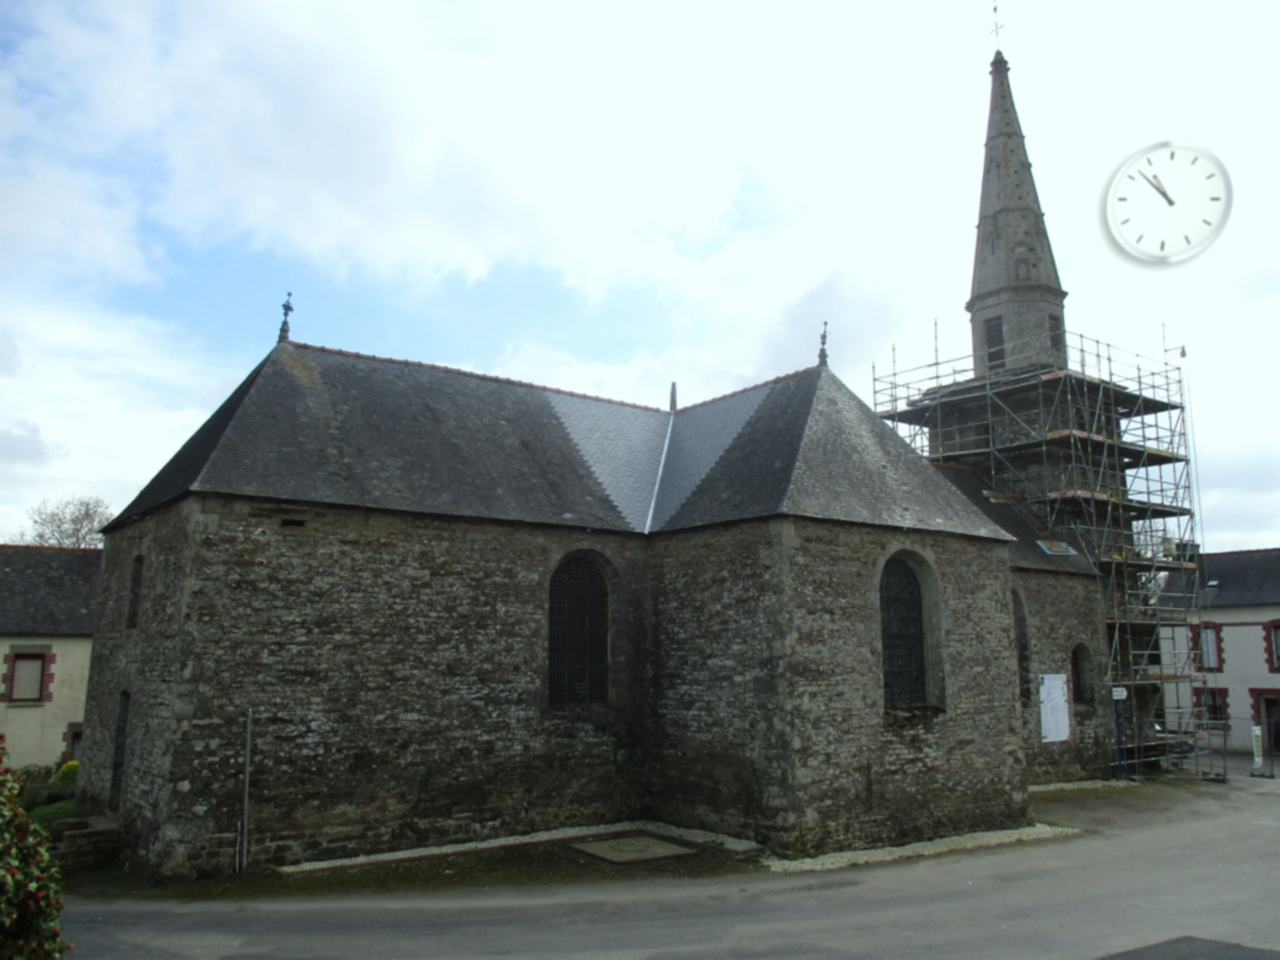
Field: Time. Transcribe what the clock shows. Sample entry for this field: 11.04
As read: 10.52
